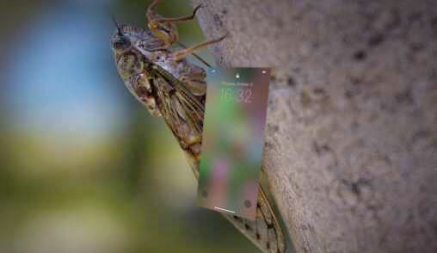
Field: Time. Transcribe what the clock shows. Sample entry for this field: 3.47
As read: 16.32
